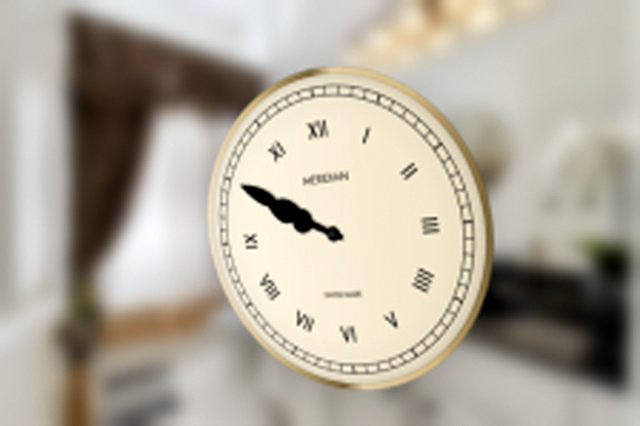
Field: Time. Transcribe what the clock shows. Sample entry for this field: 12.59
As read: 9.50
